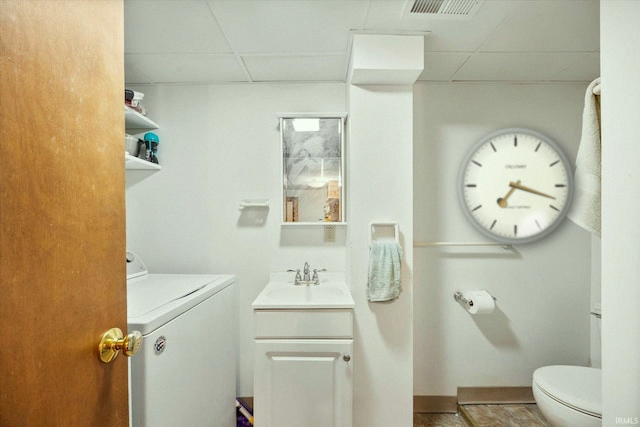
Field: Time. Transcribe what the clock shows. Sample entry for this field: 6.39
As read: 7.18
